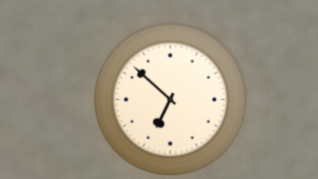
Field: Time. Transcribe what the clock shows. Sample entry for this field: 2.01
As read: 6.52
